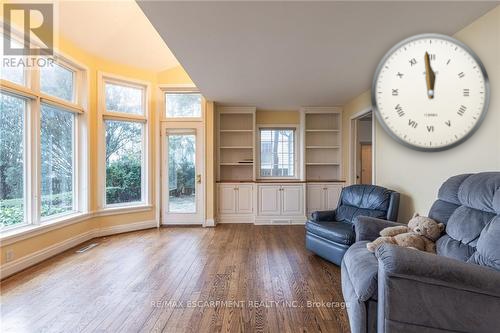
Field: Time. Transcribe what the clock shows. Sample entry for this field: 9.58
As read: 11.59
